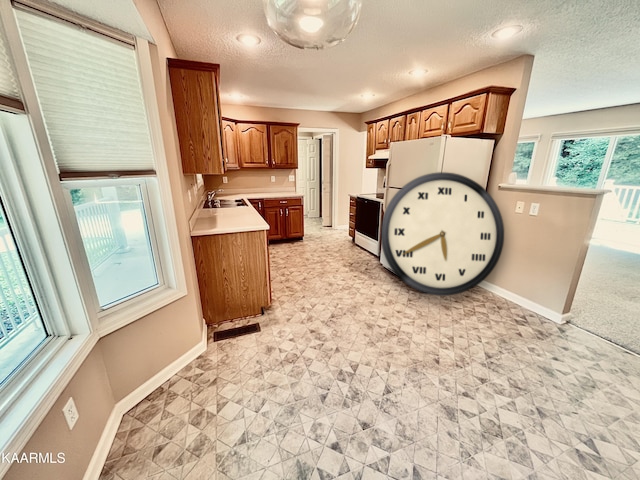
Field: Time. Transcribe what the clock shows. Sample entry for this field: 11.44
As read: 5.40
